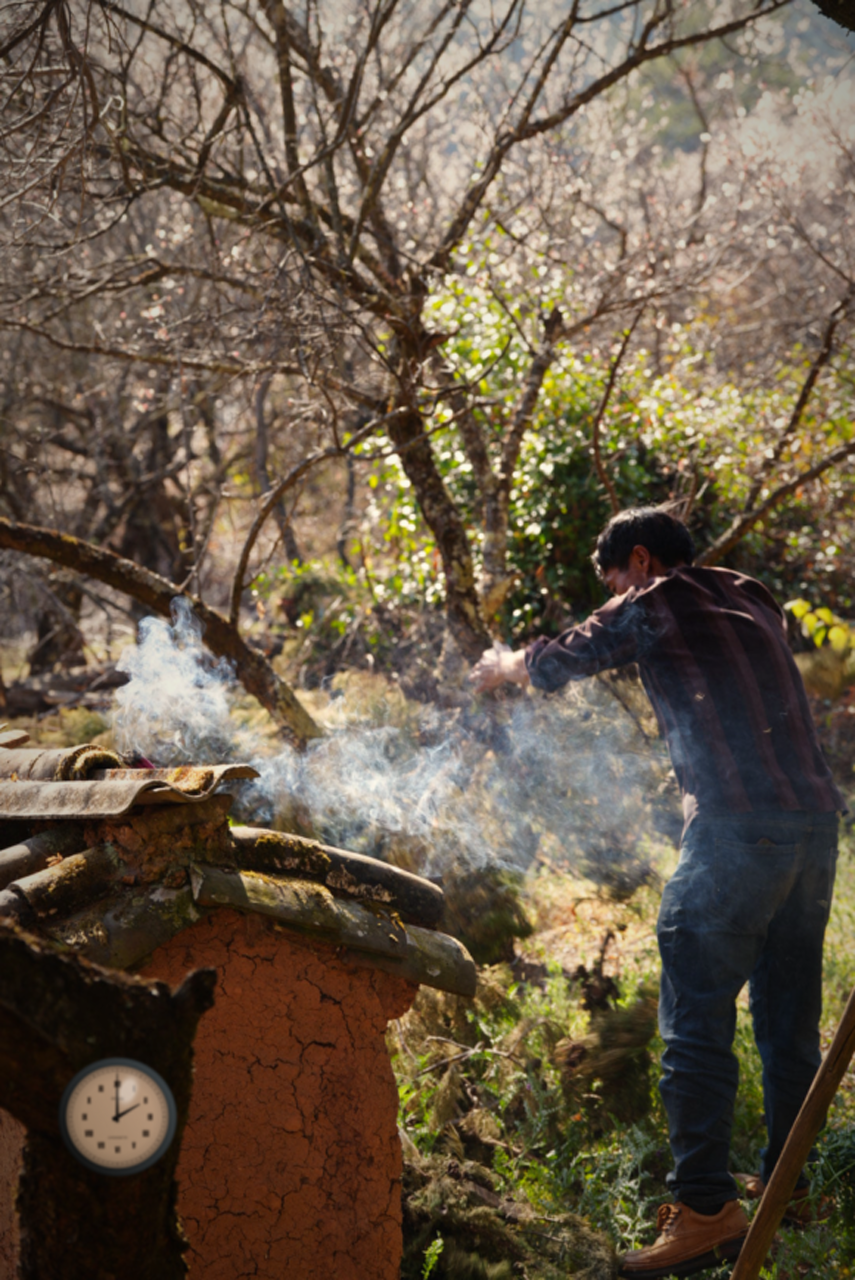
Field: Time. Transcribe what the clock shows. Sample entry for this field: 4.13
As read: 2.00
